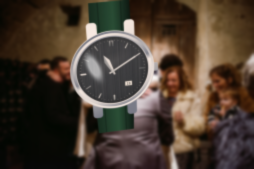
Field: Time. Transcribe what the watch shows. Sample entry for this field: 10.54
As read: 11.10
